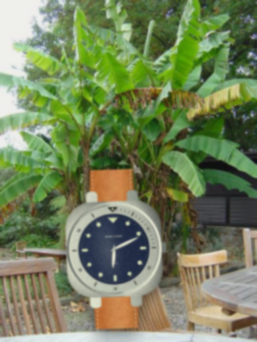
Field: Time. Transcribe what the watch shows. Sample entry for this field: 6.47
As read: 6.11
